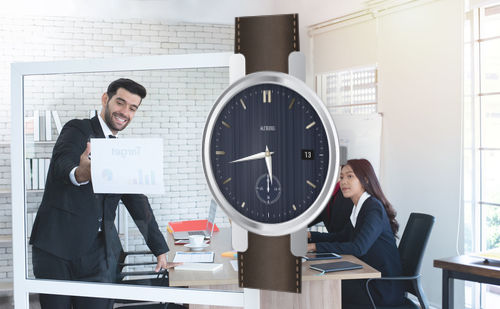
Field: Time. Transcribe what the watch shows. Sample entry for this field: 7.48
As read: 5.43
